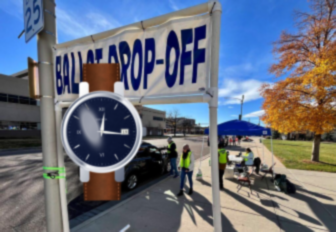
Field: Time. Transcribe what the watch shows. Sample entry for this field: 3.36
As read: 12.16
